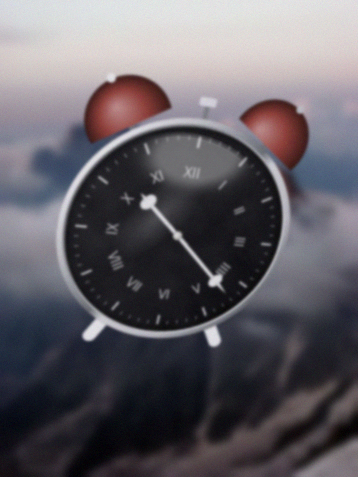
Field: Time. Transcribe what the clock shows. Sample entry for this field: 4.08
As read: 10.22
